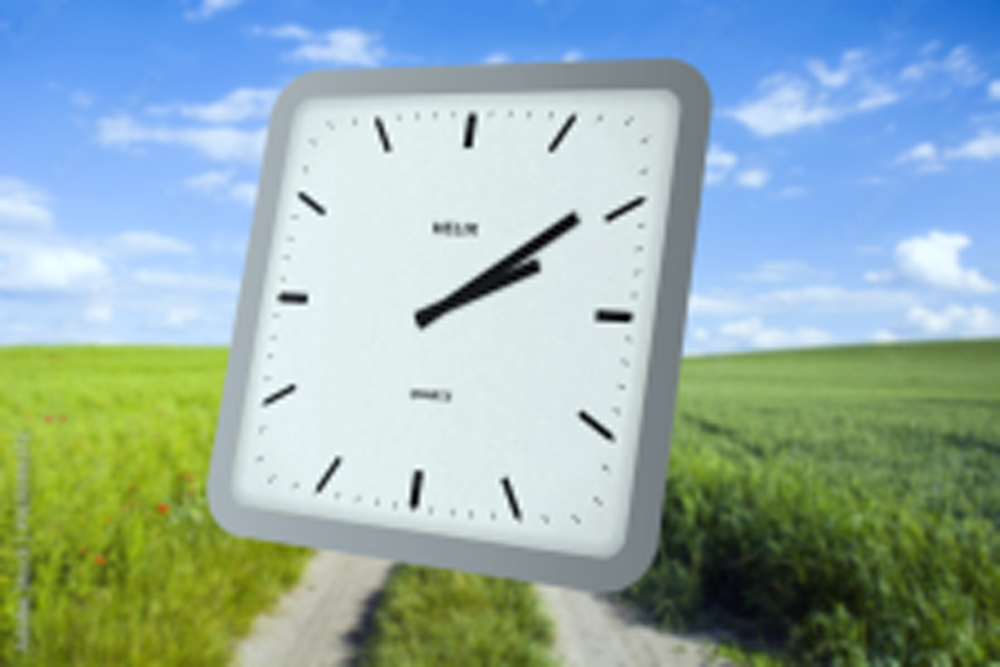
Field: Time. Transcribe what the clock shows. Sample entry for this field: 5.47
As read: 2.09
